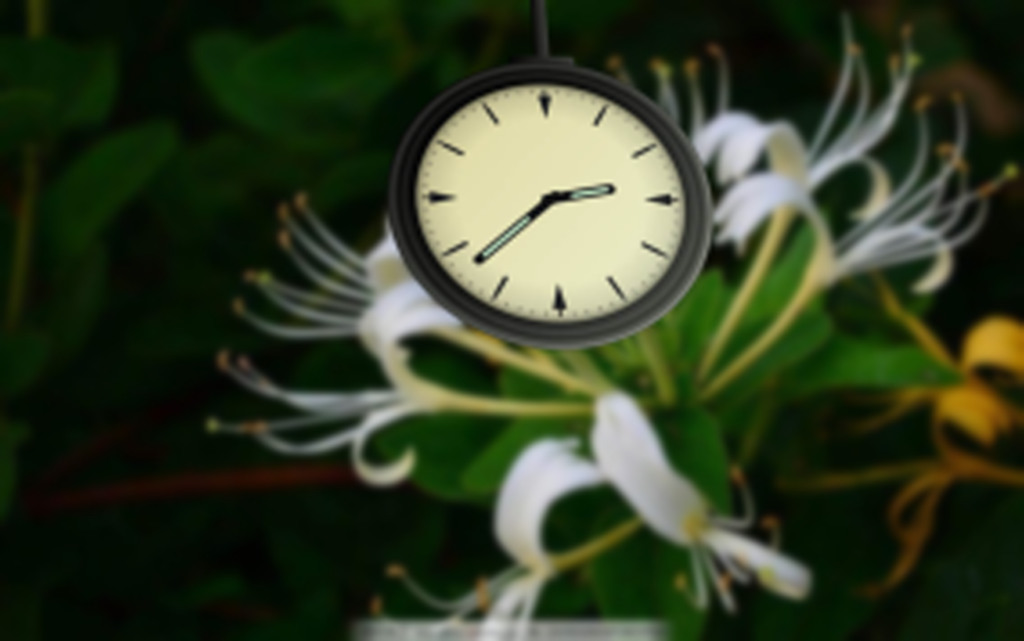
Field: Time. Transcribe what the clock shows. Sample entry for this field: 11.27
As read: 2.38
